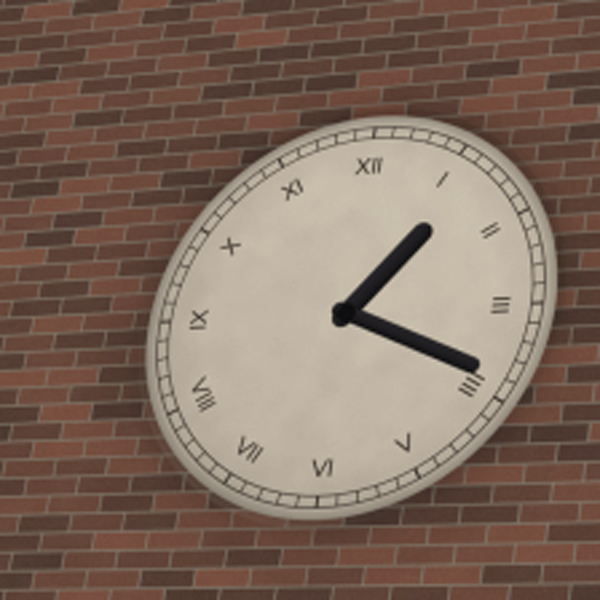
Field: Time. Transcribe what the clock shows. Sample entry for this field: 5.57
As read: 1.19
